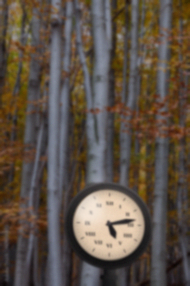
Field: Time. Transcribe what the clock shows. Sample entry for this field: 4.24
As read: 5.13
